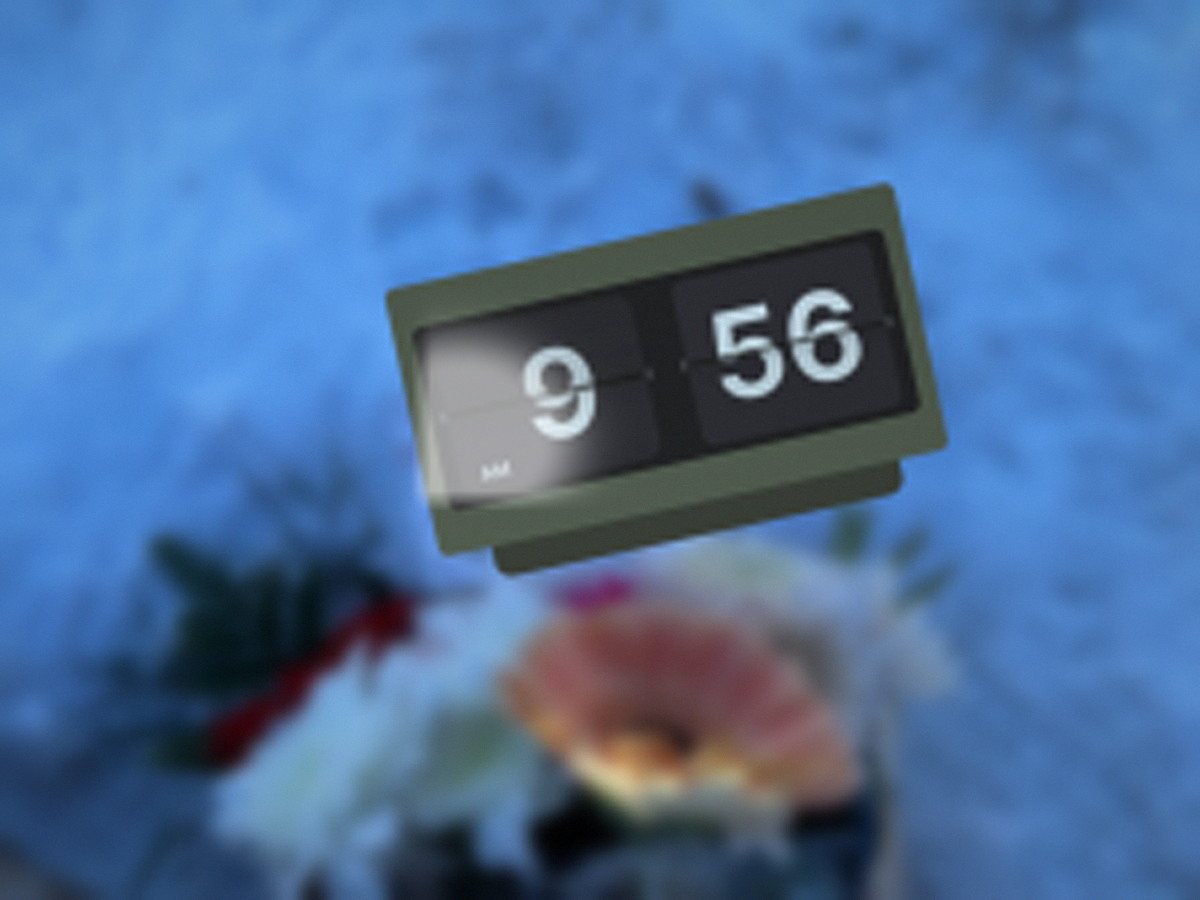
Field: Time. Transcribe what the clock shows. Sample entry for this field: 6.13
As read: 9.56
